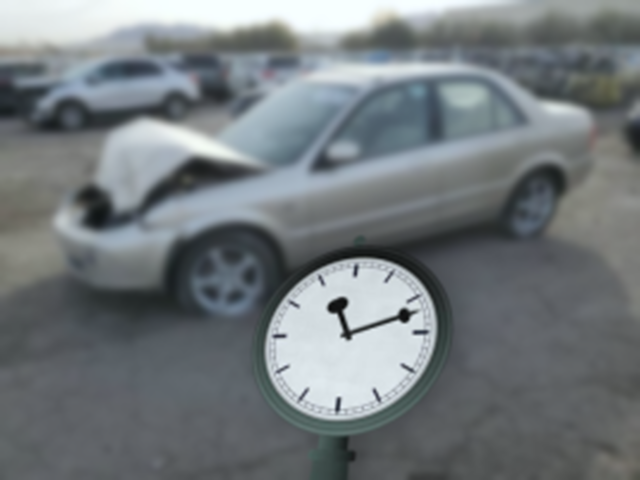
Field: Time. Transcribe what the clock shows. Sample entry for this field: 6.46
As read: 11.12
